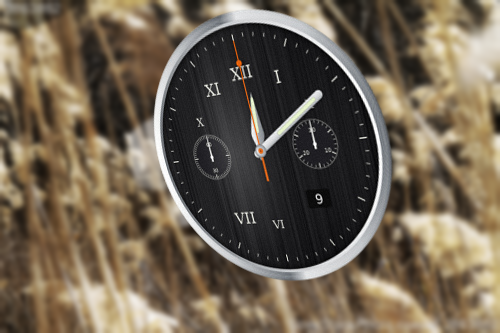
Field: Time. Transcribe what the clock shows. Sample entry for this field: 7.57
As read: 12.10
